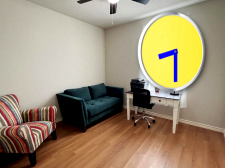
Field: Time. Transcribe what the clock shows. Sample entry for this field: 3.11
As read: 8.30
